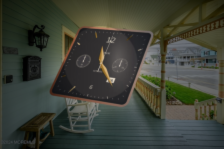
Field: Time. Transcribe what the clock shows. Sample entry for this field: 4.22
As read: 11.23
